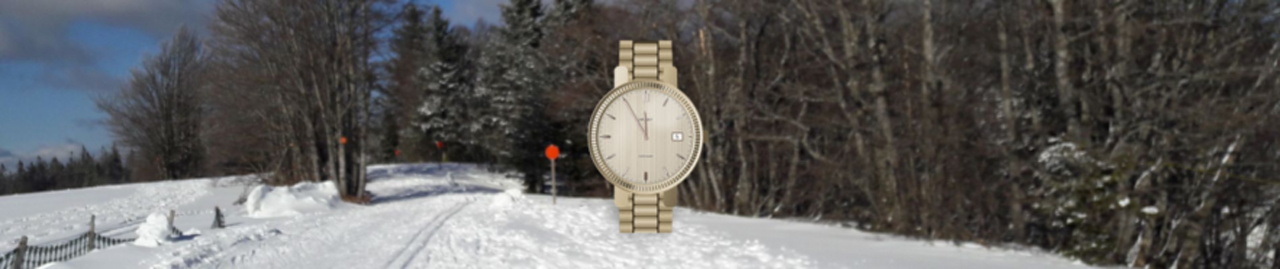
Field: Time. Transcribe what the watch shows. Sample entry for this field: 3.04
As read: 11.55
